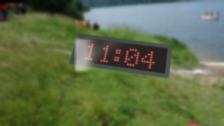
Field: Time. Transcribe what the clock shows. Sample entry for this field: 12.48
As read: 11.04
